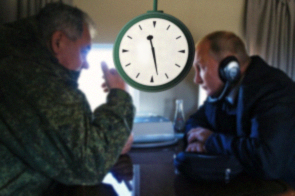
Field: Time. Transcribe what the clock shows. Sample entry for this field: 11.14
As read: 11.28
